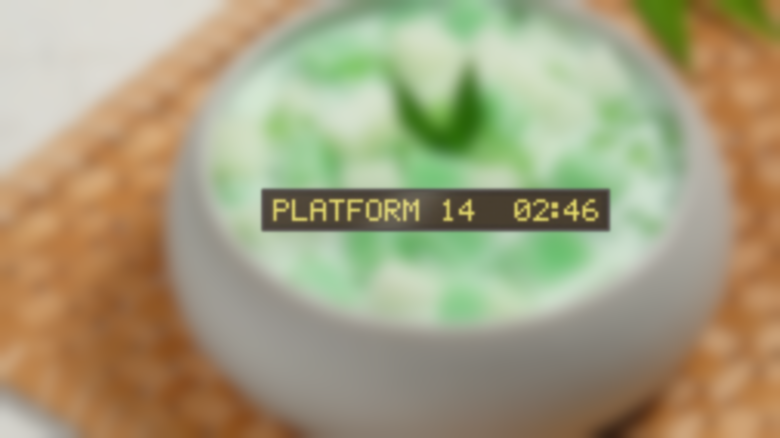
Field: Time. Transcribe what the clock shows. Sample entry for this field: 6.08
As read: 2.46
